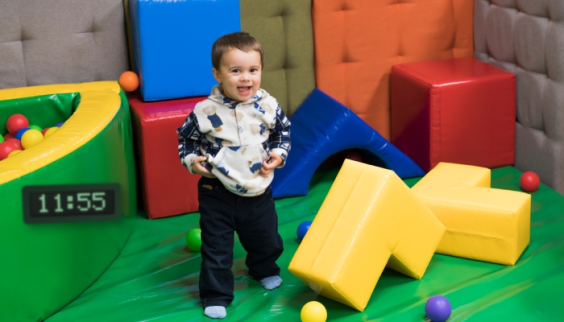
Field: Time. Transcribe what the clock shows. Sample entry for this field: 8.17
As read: 11.55
